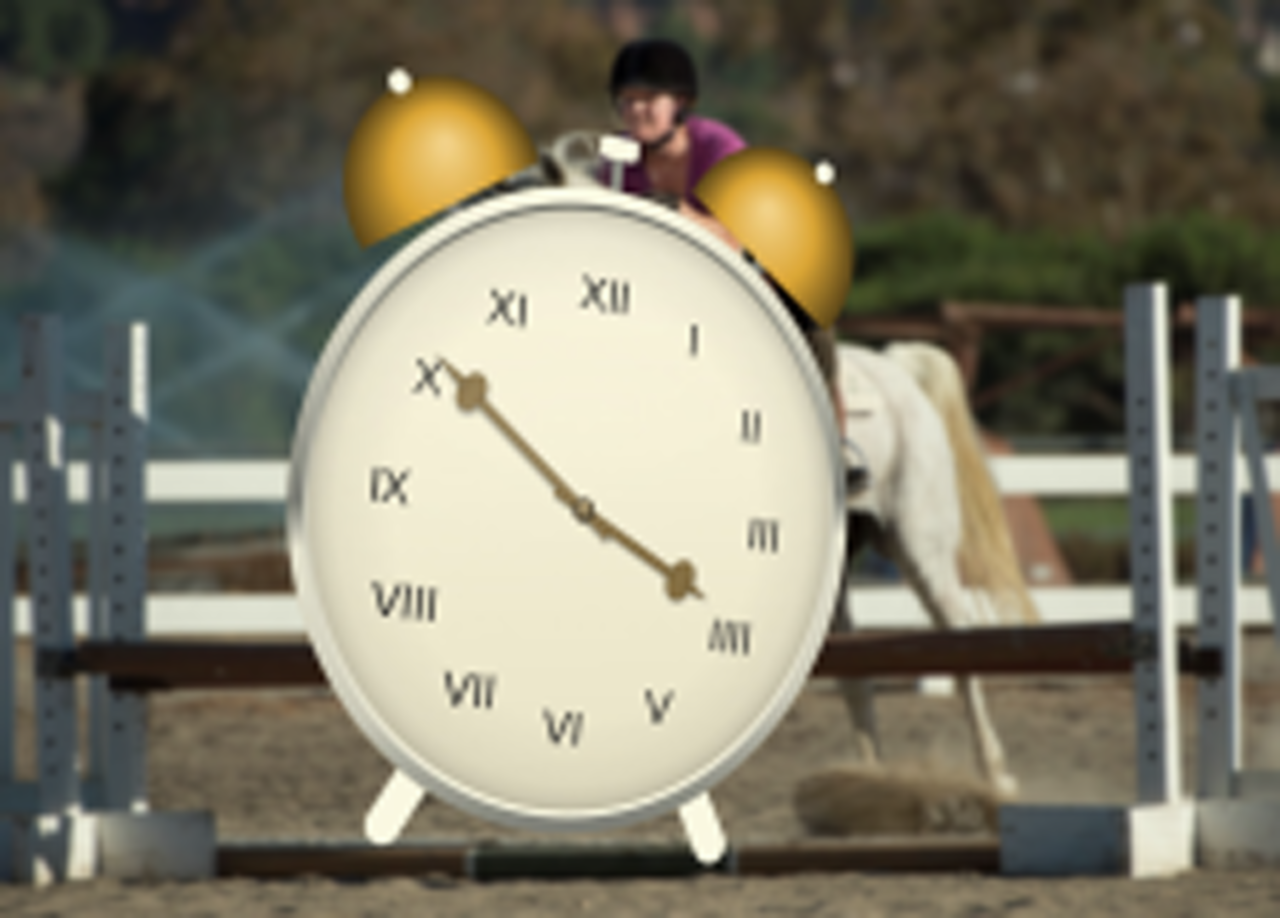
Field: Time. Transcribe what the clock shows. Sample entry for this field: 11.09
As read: 3.51
